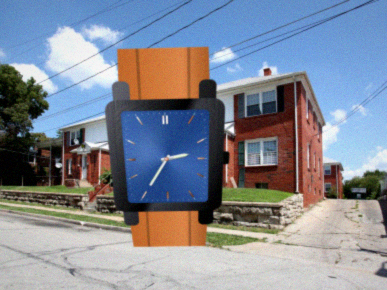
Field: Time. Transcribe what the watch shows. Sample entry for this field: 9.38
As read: 2.35
